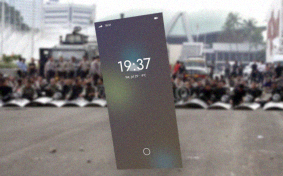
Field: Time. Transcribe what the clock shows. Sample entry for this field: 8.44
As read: 19.37
